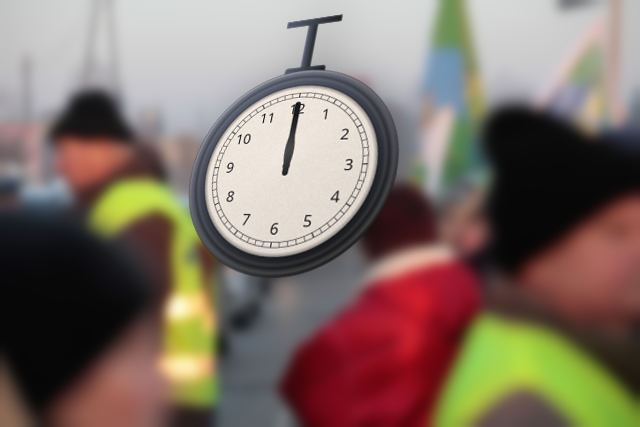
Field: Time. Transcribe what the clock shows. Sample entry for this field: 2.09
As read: 12.00
